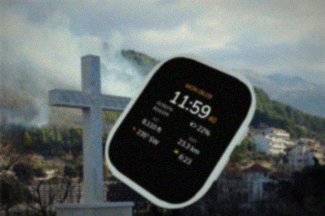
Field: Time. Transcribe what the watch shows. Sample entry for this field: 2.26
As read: 11.59
